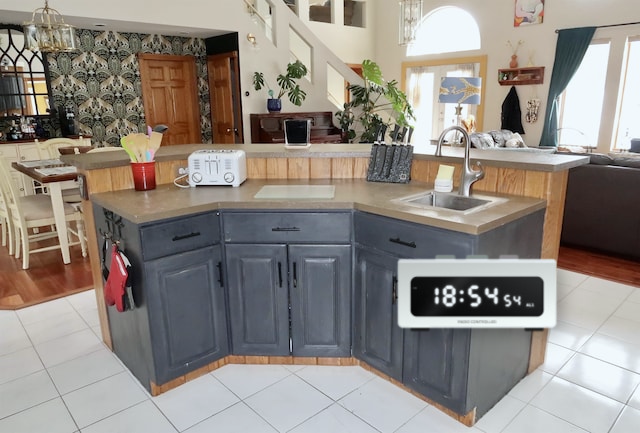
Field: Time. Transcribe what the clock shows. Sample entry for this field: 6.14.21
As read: 18.54.54
